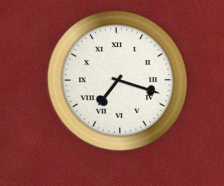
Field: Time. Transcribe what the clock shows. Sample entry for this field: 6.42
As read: 7.18
